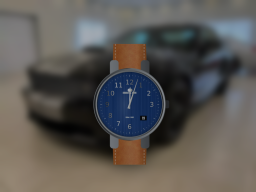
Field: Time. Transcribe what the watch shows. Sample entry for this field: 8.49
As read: 12.03
